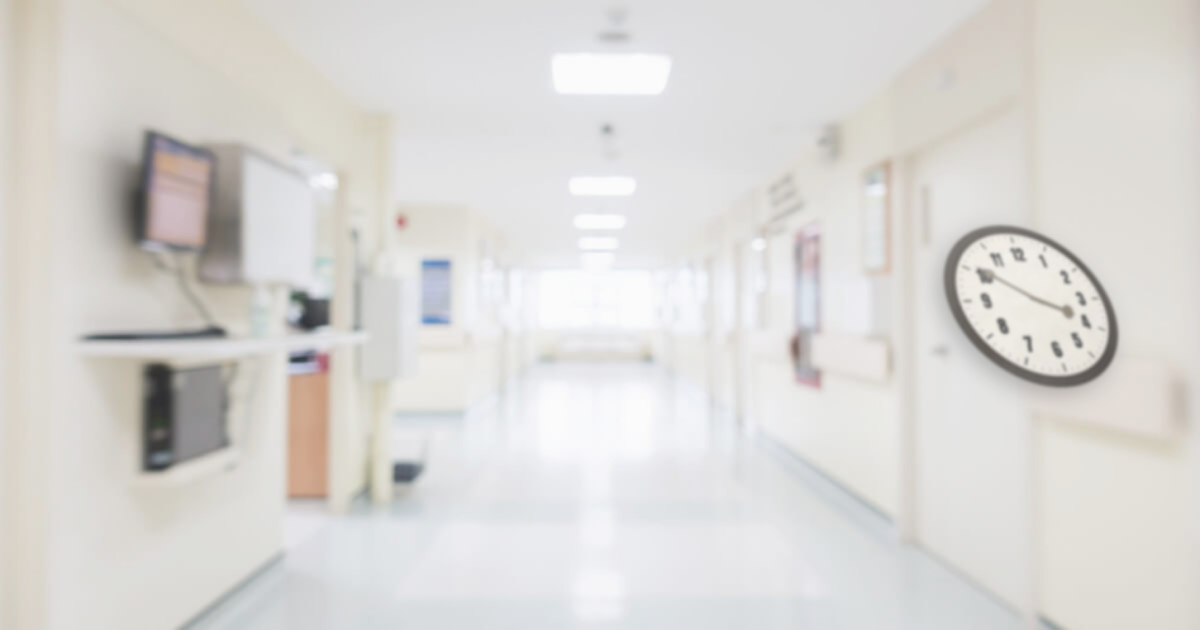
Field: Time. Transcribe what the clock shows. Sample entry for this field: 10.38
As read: 3.51
